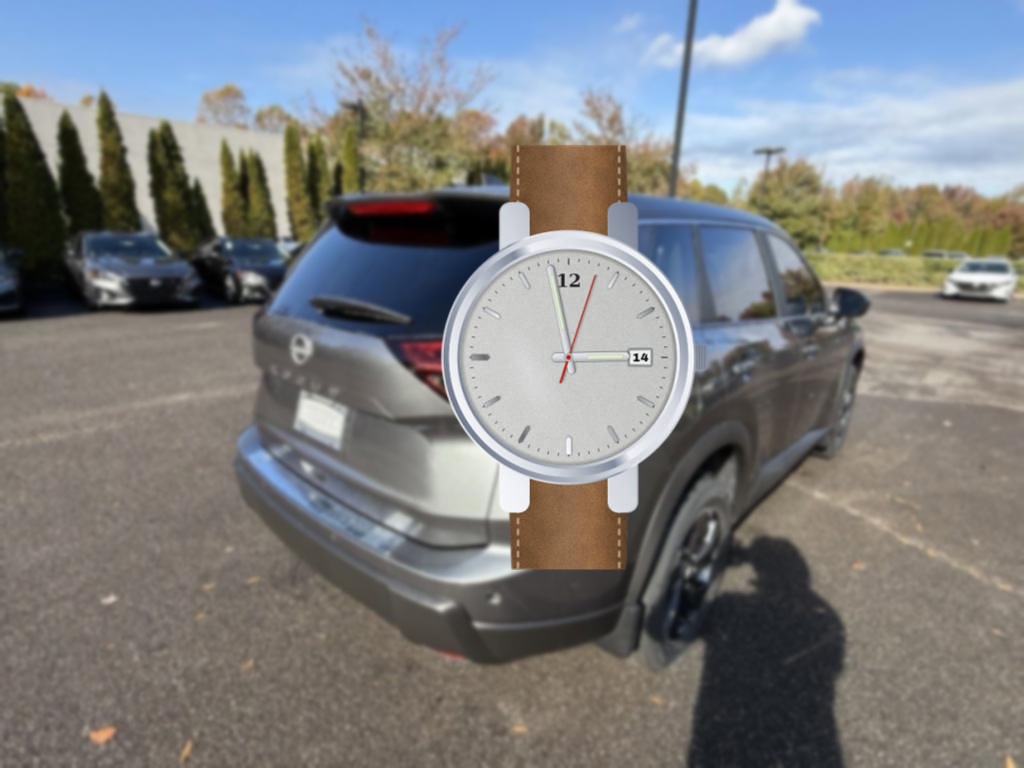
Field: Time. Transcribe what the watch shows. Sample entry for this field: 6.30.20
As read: 2.58.03
